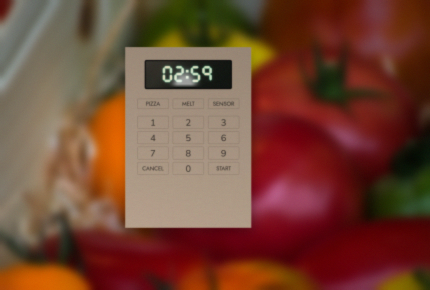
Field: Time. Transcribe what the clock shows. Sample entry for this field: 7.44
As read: 2.59
